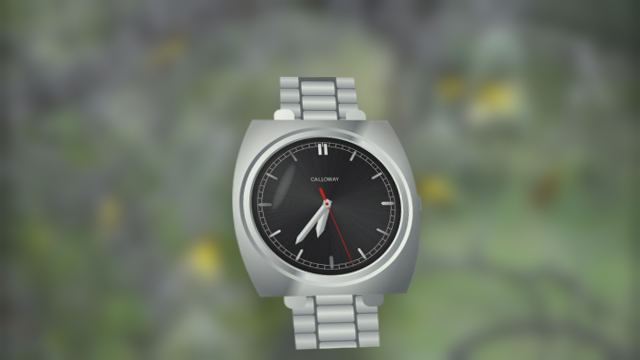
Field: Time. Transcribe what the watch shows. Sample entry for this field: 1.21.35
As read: 6.36.27
